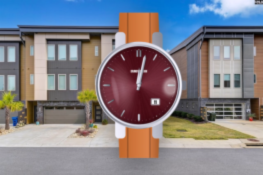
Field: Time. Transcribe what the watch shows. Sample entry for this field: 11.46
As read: 12.02
